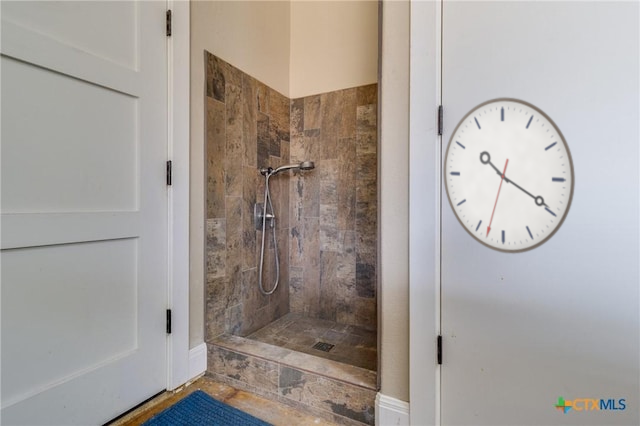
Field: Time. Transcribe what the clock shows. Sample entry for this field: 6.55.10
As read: 10.19.33
